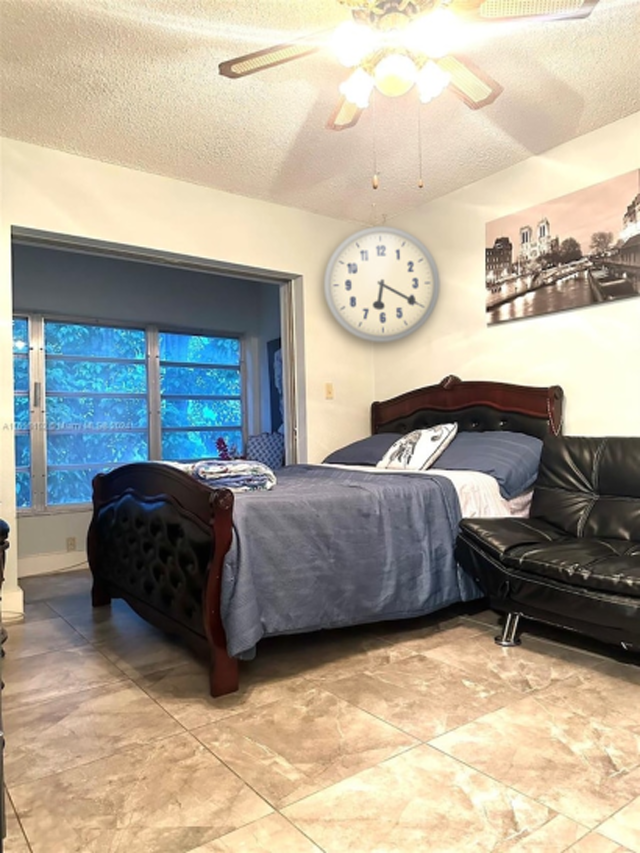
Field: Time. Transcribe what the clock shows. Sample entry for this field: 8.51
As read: 6.20
